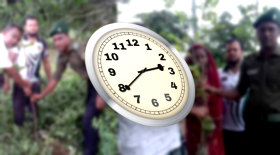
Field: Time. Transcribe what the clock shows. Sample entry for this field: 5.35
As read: 2.39
